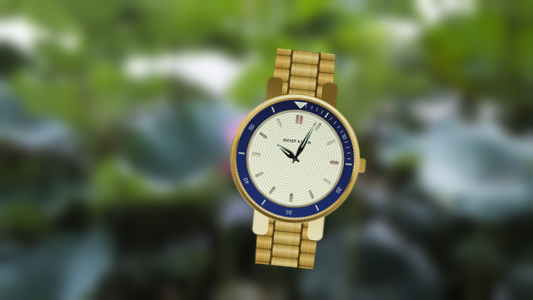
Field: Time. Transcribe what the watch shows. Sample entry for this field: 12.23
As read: 10.04
